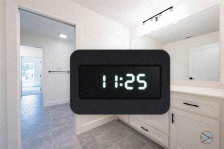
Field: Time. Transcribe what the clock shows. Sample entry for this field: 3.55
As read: 11.25
